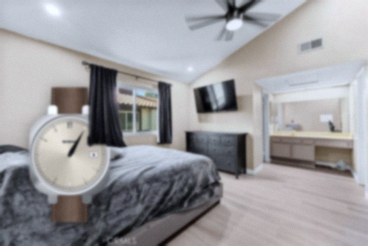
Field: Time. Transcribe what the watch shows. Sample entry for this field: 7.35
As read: 1.05
